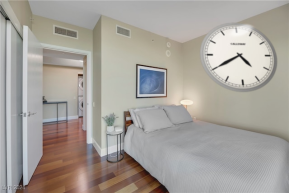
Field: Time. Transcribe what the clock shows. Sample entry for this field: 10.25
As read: 4.40
